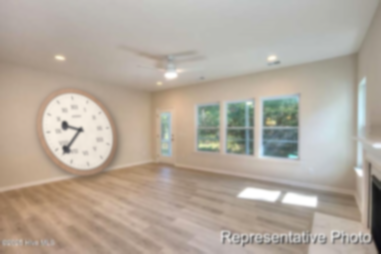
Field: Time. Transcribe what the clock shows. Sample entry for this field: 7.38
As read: 9.38
